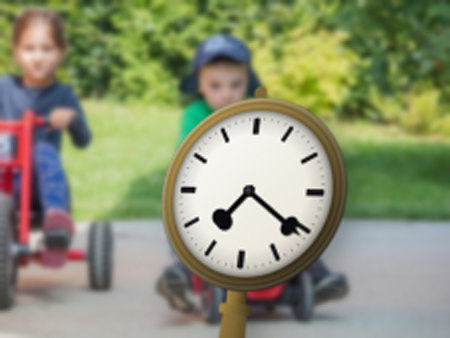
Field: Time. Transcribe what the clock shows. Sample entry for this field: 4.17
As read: 7.21
